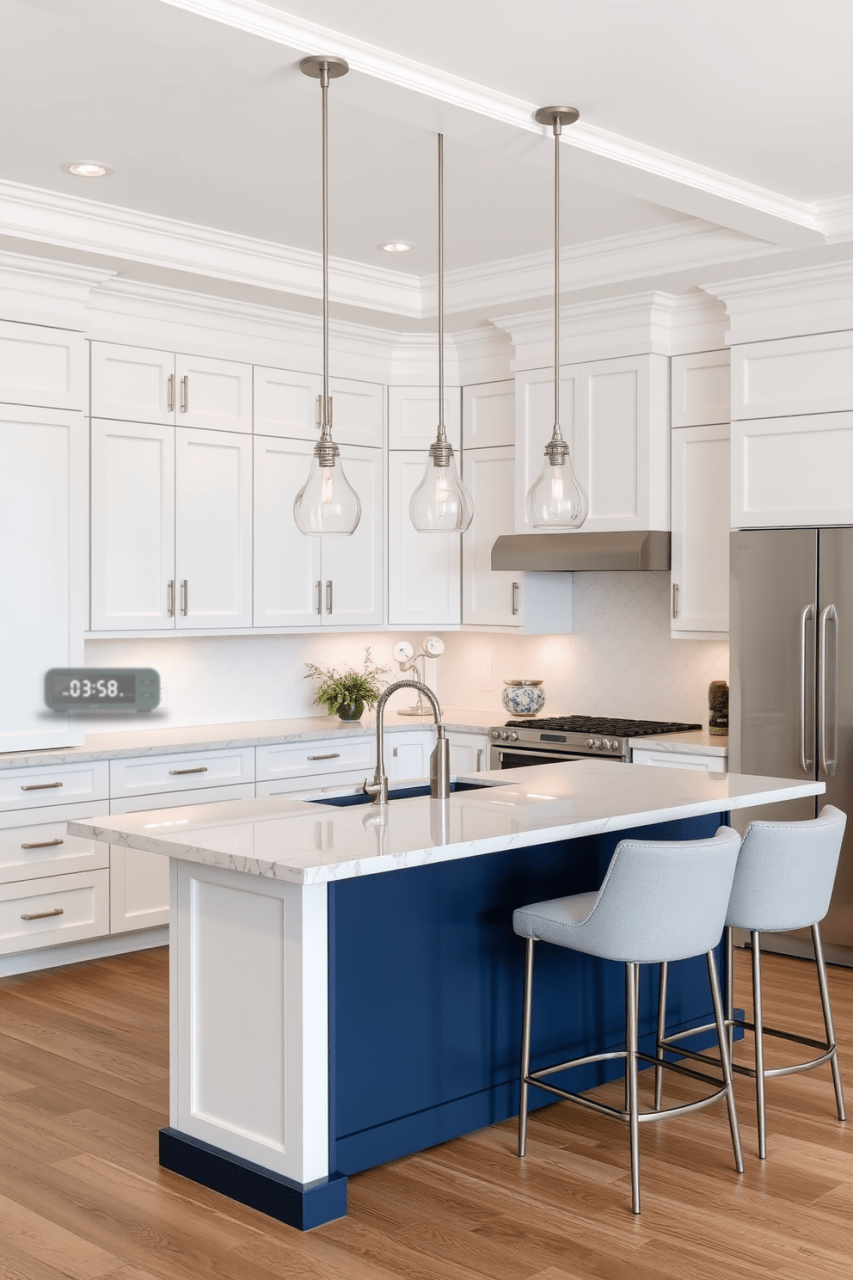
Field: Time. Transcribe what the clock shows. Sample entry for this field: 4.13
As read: 3.58
